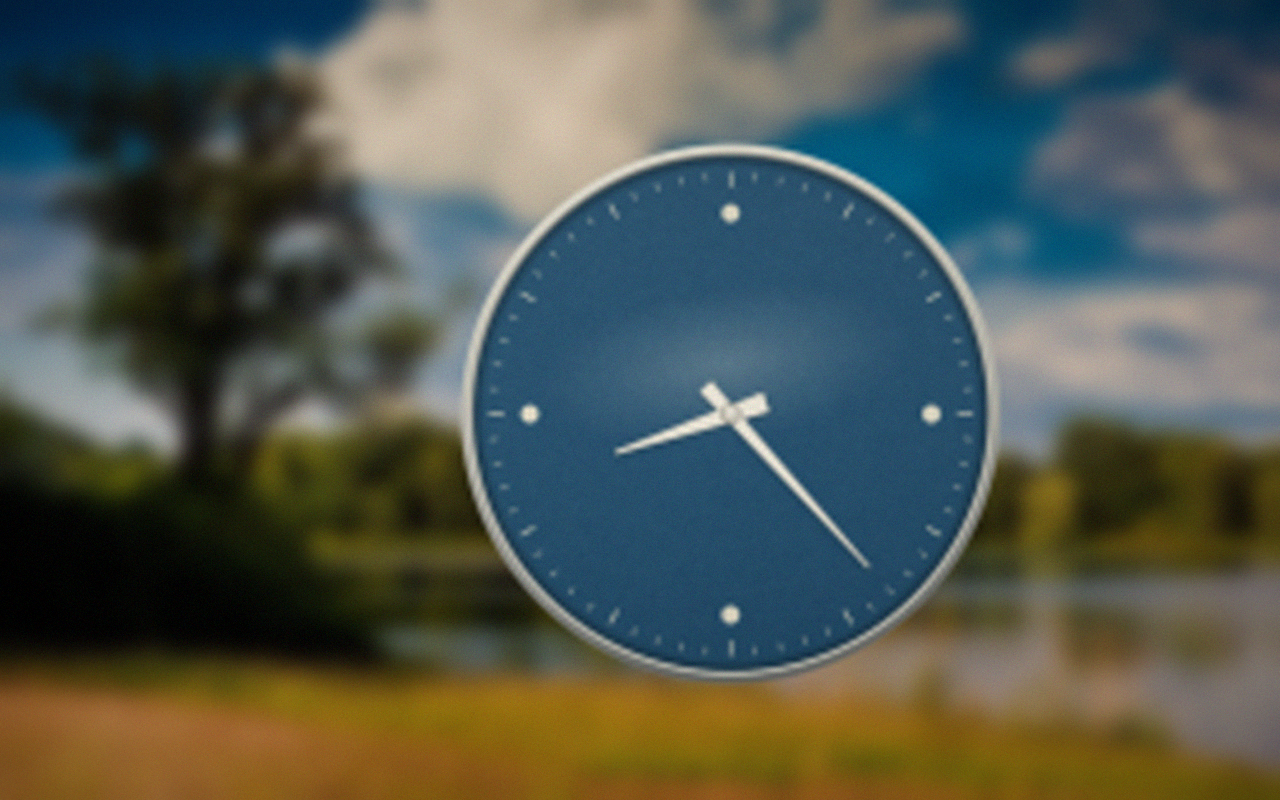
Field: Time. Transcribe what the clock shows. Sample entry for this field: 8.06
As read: 8.23
